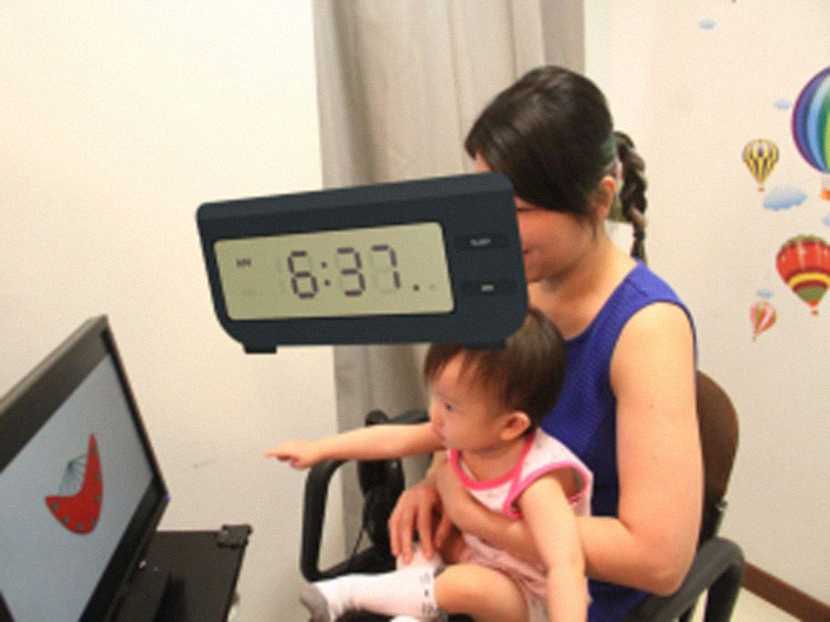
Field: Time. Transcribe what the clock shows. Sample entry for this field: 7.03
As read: 6.37
